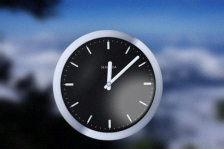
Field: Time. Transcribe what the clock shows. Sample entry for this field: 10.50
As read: 12.08
